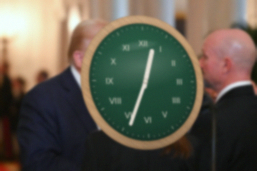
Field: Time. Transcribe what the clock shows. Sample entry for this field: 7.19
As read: 12.34
